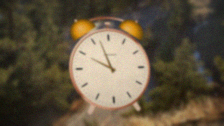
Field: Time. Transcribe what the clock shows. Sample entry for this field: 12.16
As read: 9.57
